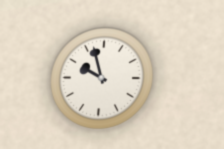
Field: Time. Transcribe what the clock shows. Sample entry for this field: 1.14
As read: 9.57
